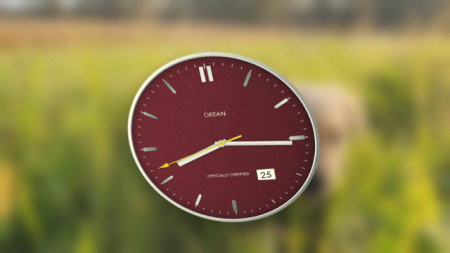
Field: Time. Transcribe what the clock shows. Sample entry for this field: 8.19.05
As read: 8.15.42
